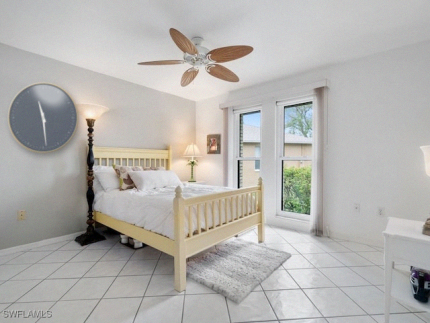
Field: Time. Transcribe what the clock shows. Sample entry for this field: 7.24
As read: 11.29
